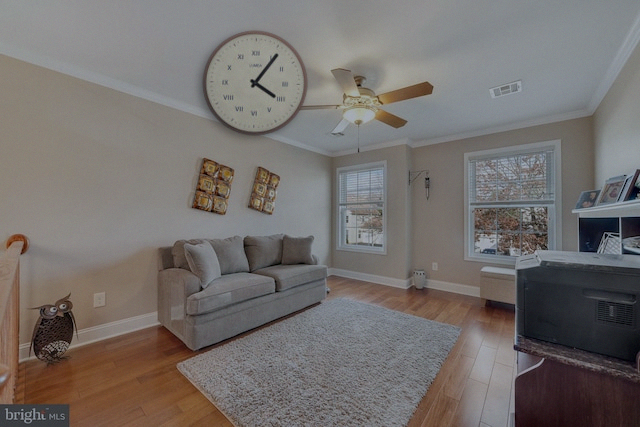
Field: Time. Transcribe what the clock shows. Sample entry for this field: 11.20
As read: 4.06
